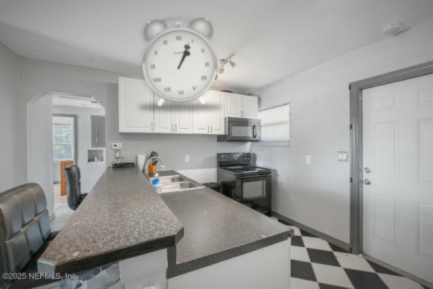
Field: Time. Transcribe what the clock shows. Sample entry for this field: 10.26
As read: 1.04
